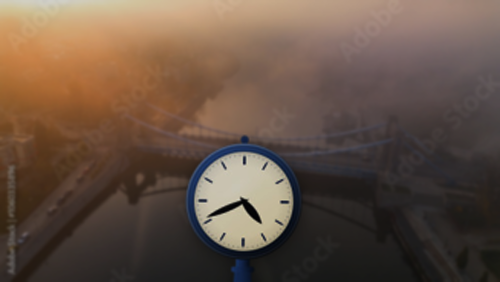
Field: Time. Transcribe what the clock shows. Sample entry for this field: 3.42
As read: 4.41
